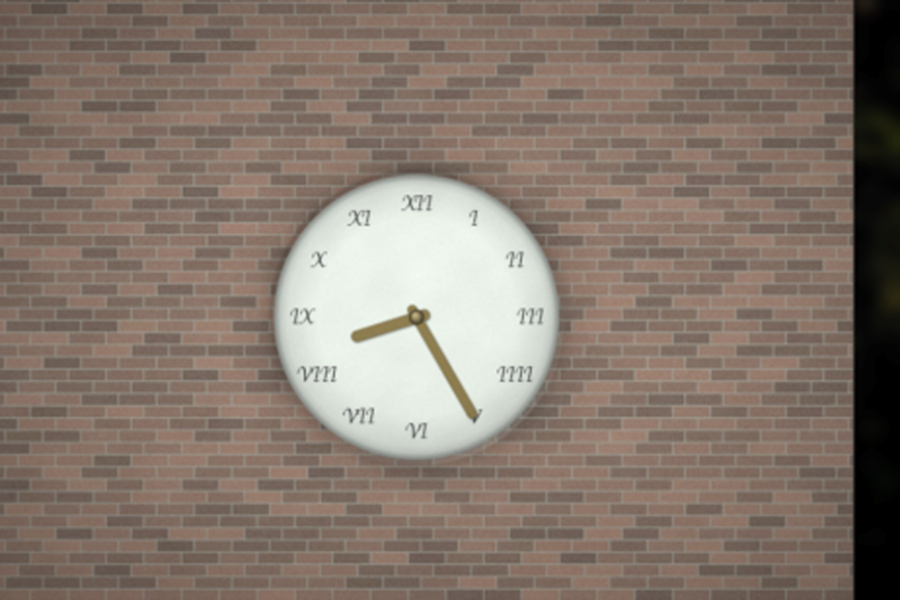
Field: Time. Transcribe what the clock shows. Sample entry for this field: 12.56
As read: 8.25
